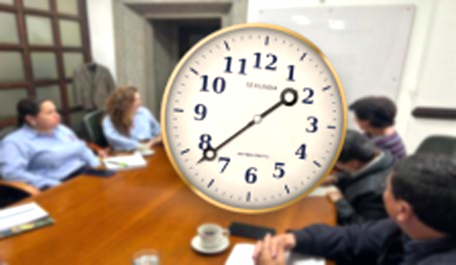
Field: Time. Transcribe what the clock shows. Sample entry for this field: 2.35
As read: 1.38
